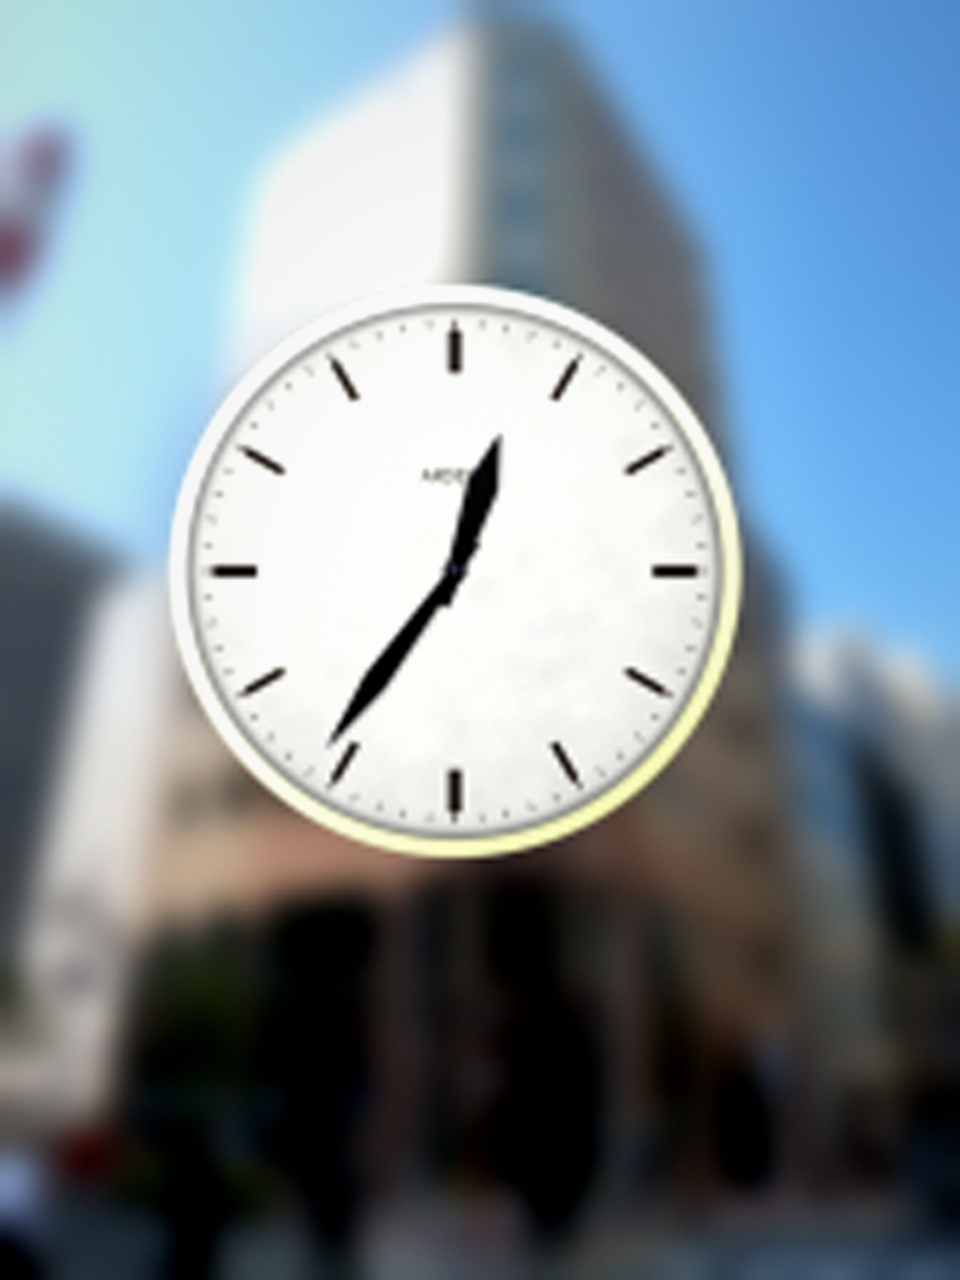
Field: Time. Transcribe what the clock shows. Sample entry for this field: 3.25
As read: 12.36
